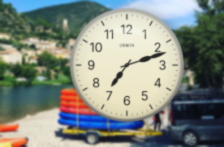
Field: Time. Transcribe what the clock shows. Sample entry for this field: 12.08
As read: 7.12
